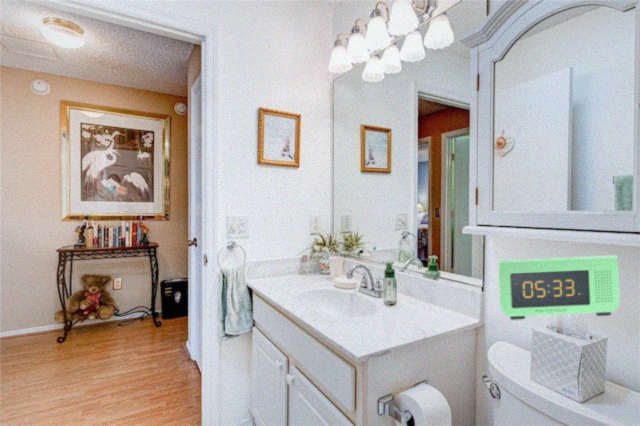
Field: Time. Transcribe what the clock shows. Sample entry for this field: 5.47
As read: 5.33
